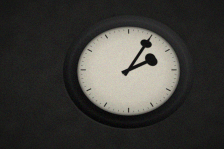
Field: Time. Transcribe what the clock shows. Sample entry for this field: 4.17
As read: 2.05
